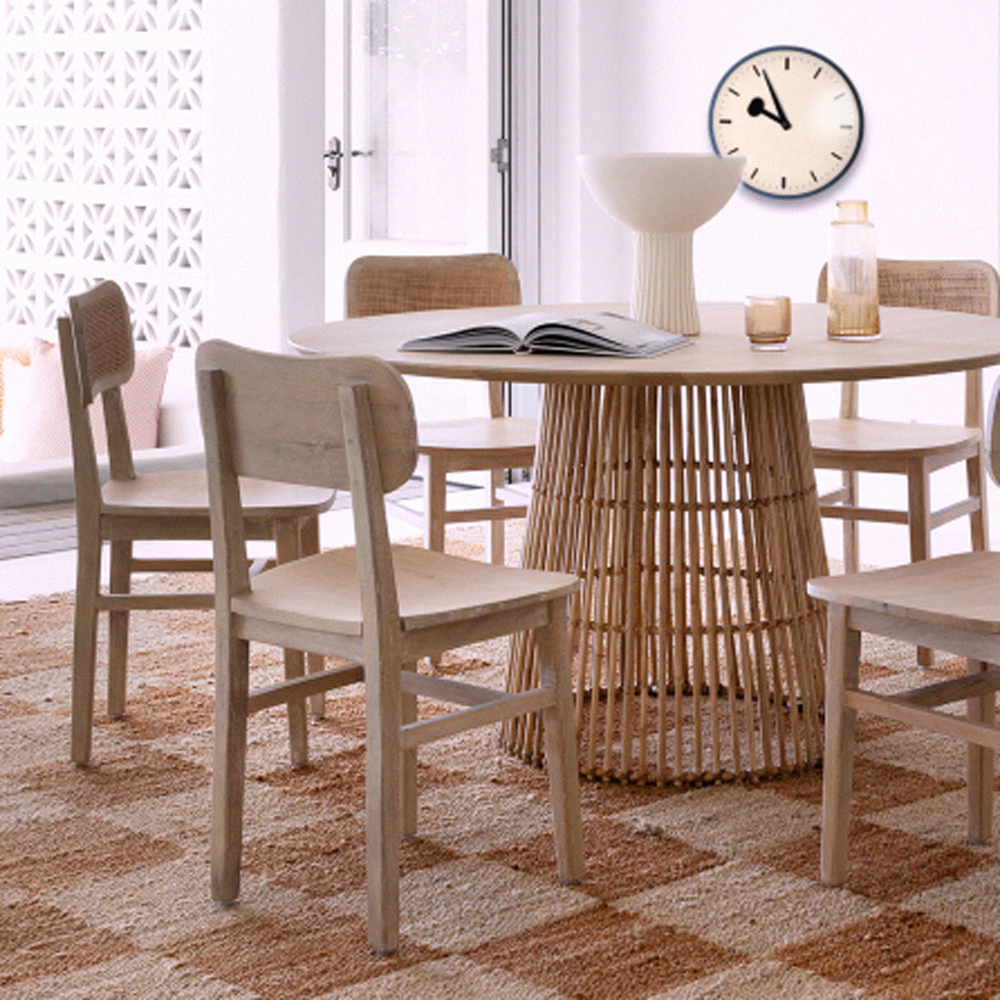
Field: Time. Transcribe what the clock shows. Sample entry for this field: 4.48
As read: 9.56
